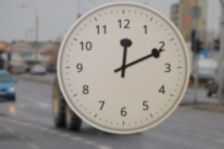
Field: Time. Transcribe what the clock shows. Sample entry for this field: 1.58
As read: 12.11
